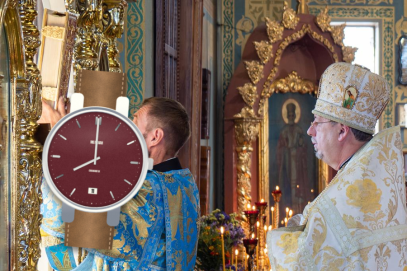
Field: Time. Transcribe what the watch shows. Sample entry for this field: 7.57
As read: 8.00
